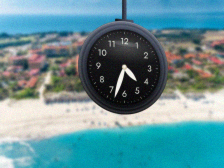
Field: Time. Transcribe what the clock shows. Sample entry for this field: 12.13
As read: 4.33
